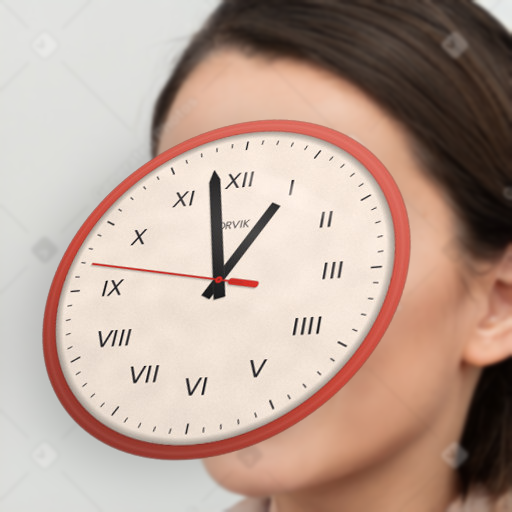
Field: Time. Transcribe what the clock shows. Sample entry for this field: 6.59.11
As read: 12.57.47
